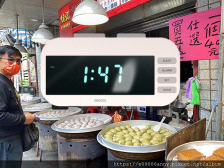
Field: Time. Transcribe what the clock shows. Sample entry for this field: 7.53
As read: 1.47
